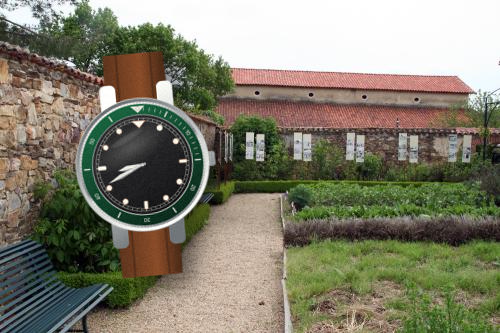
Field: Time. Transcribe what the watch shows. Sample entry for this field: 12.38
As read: 8.41
